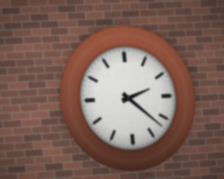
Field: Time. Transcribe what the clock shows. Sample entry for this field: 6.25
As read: 2.22
